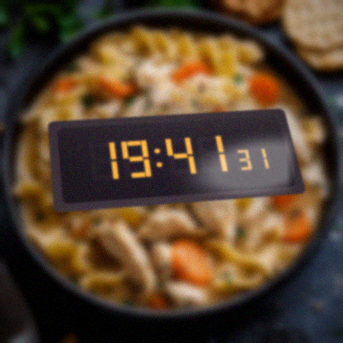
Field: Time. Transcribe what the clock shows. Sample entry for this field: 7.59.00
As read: 19.41.31
